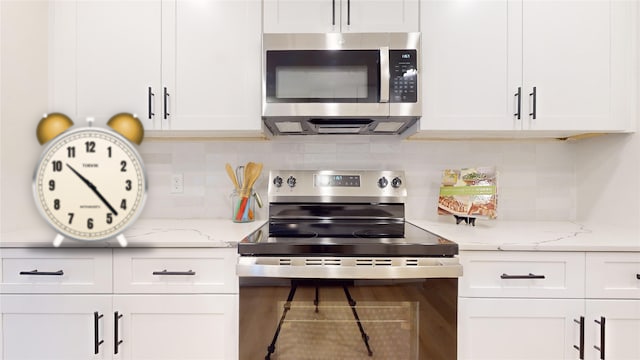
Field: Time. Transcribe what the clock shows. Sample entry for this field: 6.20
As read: 10.23
